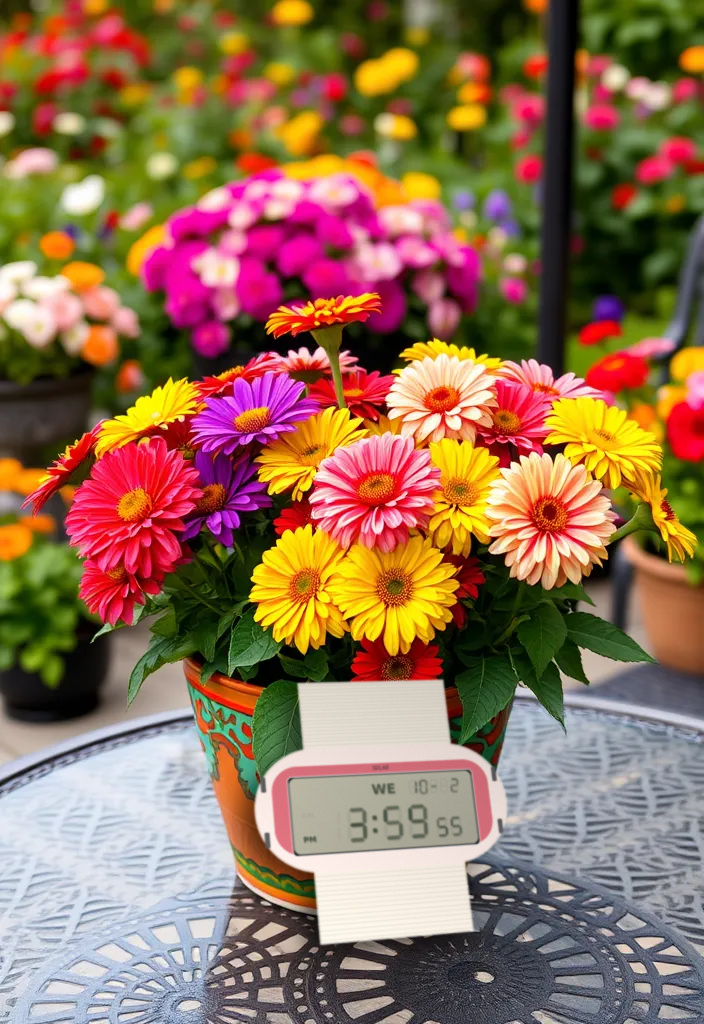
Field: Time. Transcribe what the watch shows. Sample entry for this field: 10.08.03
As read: 3.59.55
